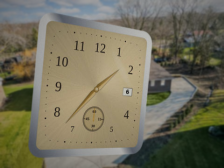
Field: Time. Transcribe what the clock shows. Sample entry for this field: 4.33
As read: 1.37
